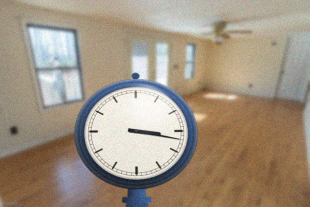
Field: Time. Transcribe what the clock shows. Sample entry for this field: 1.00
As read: 3.17
